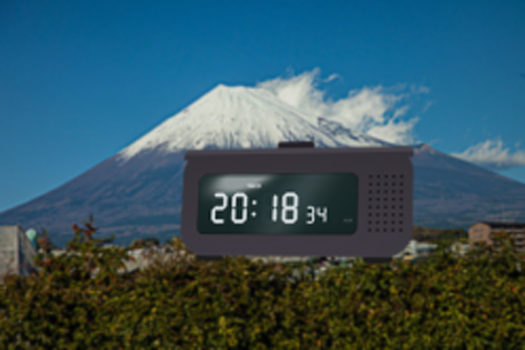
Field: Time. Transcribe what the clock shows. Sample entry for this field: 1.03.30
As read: 20.18.34
